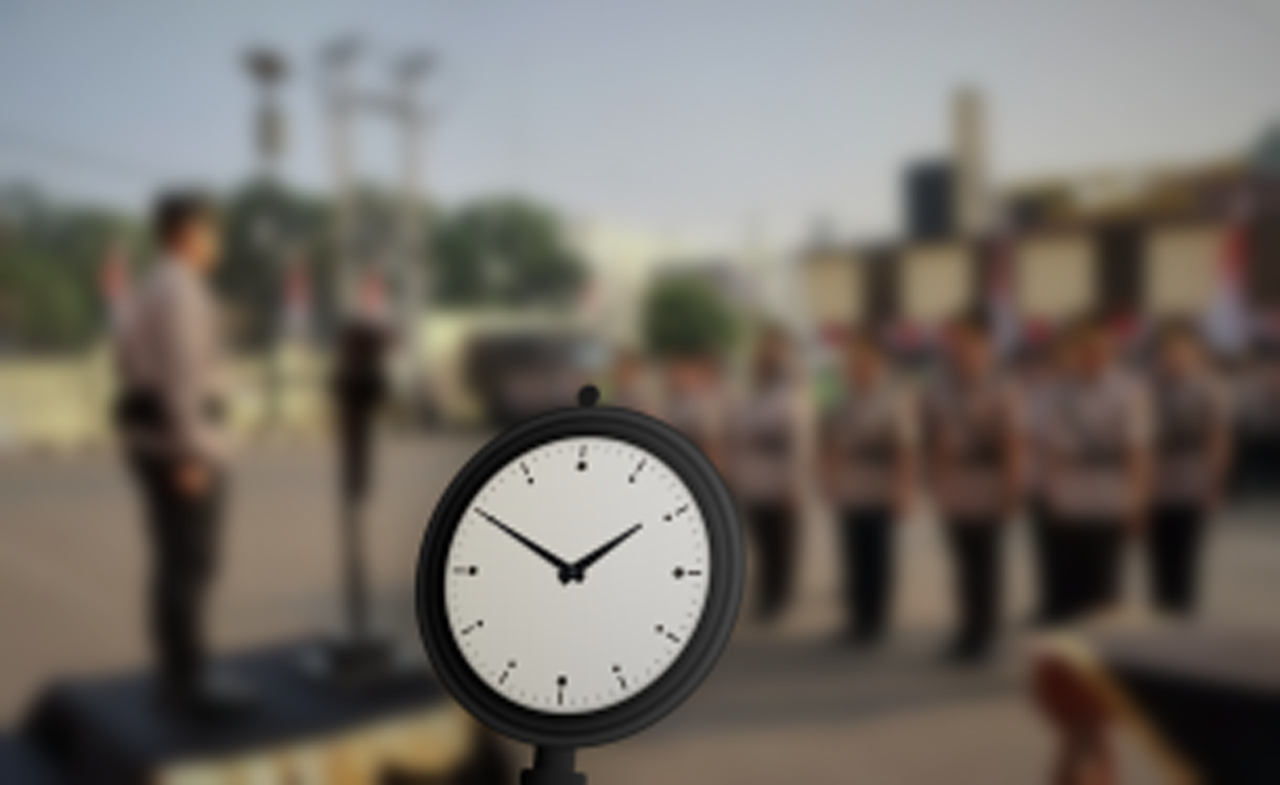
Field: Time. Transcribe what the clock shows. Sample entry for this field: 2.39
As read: 1.50
